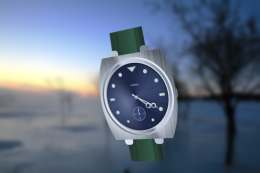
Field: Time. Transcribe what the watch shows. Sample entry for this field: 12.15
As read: 4.20
